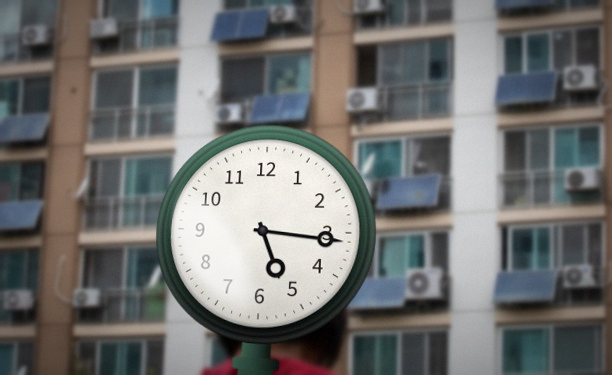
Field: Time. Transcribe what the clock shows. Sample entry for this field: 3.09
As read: 5.16
